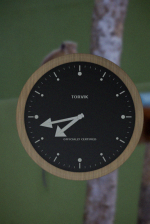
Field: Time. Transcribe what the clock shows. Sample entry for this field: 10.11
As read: 7.43
